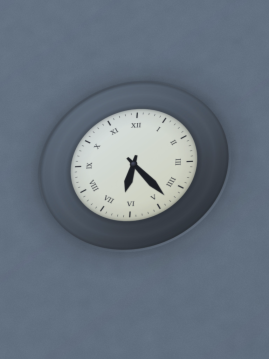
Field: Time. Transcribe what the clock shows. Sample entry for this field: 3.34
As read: 6.23
